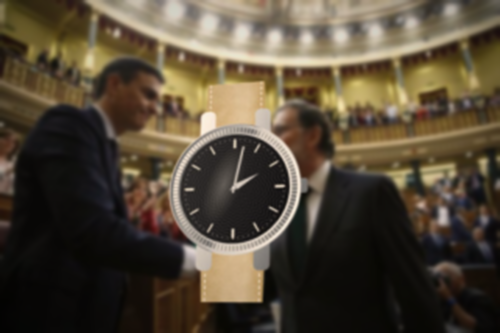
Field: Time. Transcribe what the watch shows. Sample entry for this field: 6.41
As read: 2.02
